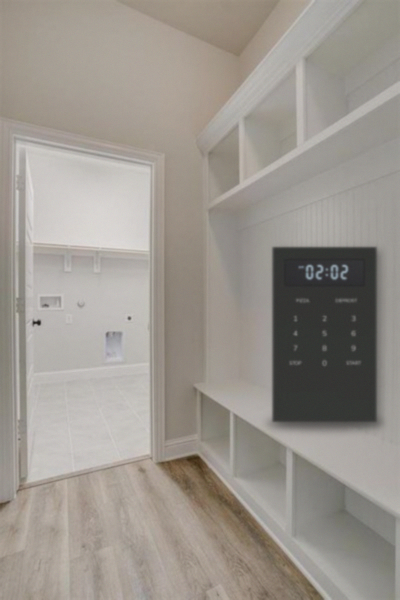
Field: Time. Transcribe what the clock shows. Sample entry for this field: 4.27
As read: 2.02
